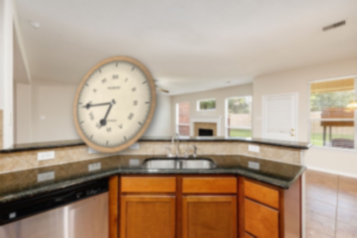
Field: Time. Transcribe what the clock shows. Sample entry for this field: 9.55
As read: 6.44
